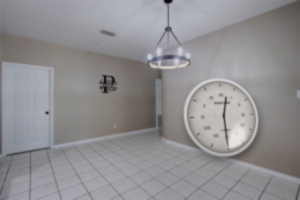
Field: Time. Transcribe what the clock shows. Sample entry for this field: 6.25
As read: 12.30
